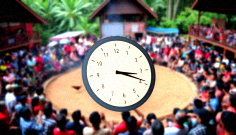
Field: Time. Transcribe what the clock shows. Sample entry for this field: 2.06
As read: 3.19
